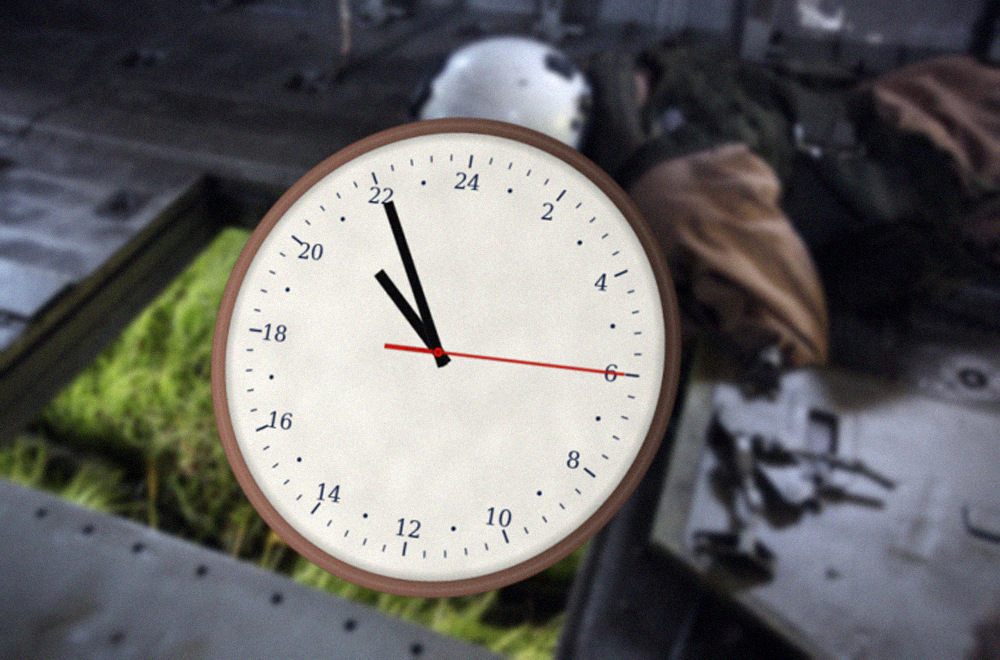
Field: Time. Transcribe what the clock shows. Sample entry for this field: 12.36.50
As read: 20.55.15
